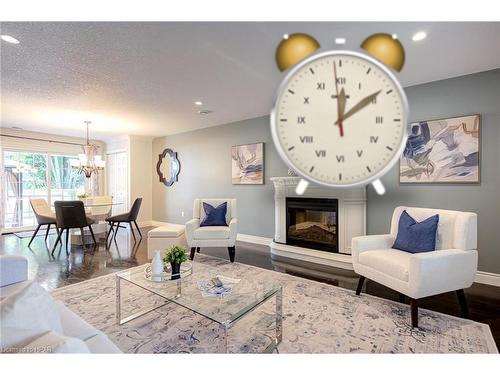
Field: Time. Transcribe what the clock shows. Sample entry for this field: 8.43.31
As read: 12.08.59
